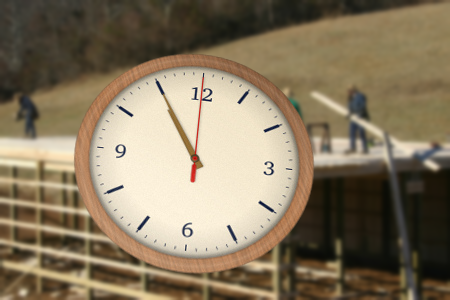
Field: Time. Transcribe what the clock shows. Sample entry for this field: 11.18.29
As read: 10.55.00
